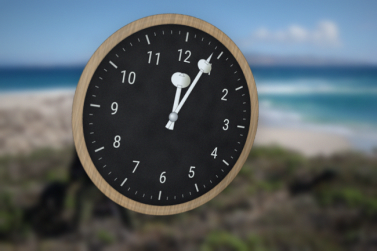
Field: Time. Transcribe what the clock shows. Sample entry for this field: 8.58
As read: 12.04
